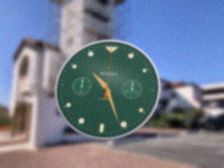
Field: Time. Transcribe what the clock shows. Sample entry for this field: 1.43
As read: 10.26
